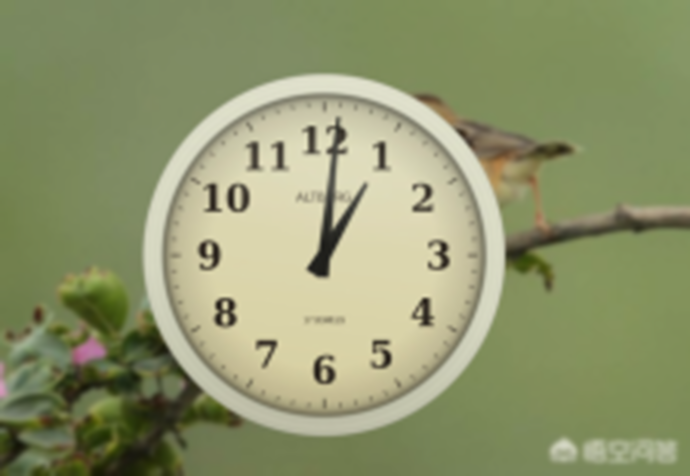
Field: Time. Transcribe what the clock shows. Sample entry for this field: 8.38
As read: 1.01
